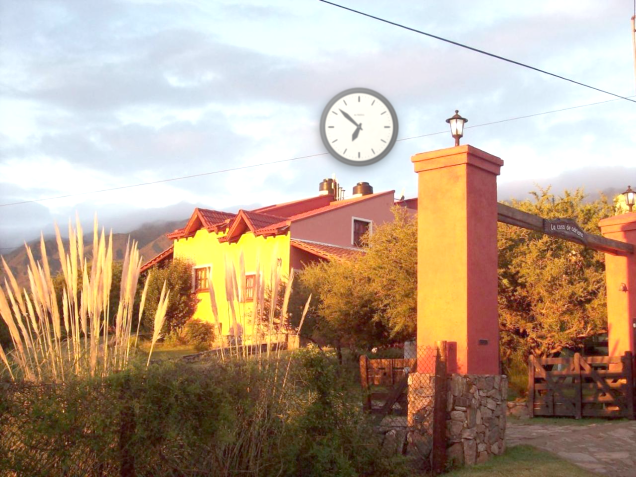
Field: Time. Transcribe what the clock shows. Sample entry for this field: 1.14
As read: 6.52
